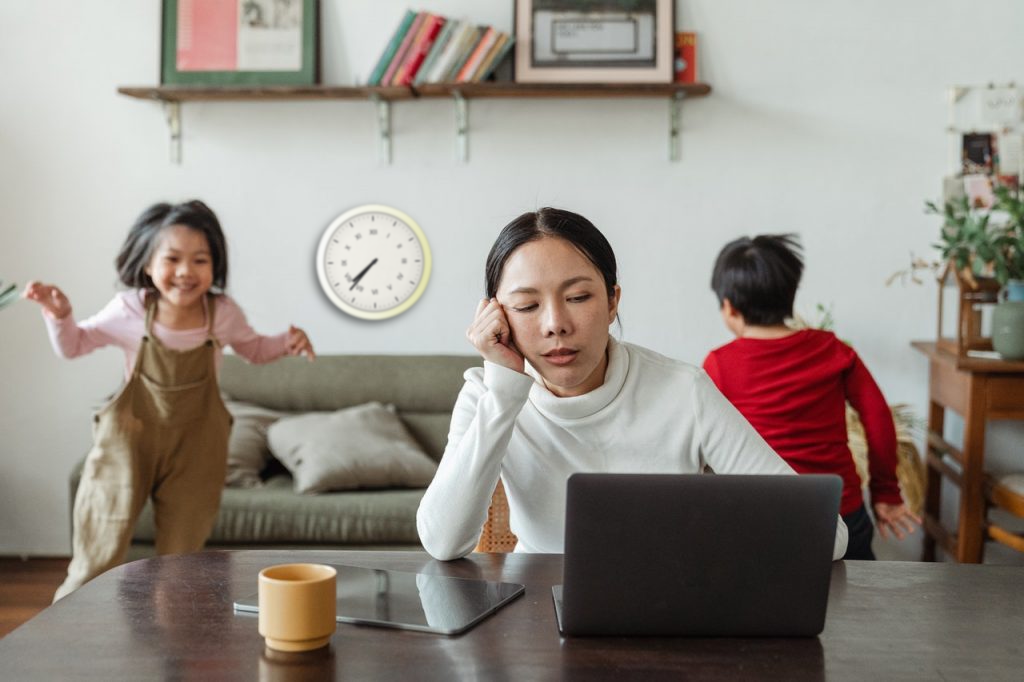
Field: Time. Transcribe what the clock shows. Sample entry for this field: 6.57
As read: 7.37
